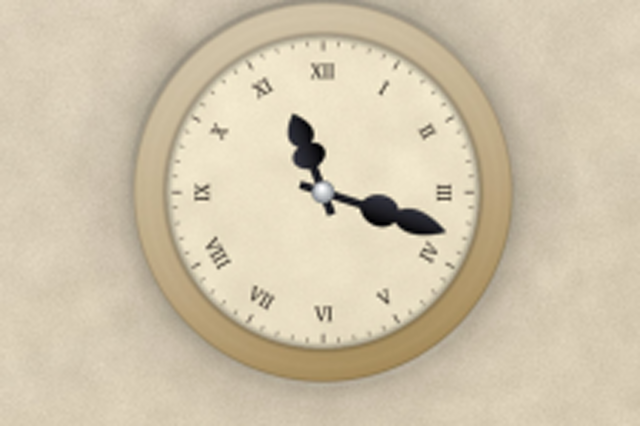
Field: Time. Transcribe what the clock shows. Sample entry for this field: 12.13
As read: 11.18
